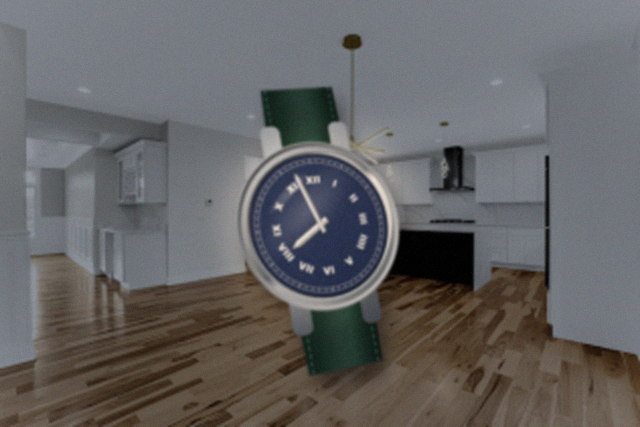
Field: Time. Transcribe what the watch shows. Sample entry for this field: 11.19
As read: 7.57
